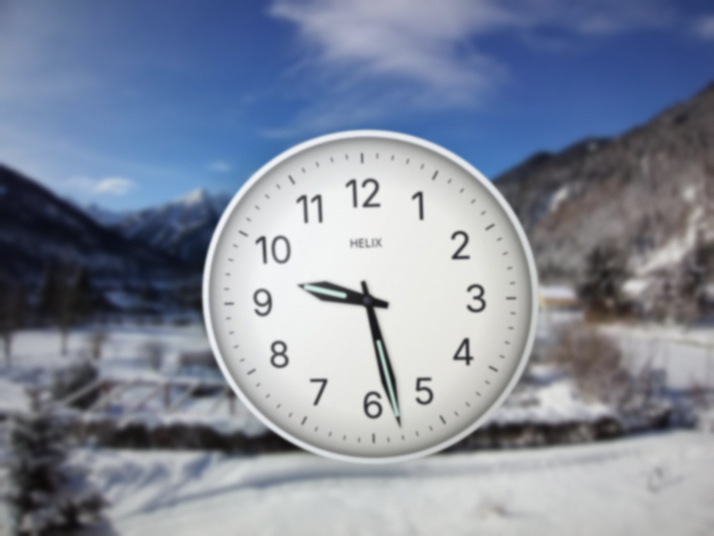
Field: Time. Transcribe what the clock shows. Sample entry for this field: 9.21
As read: 9.28
